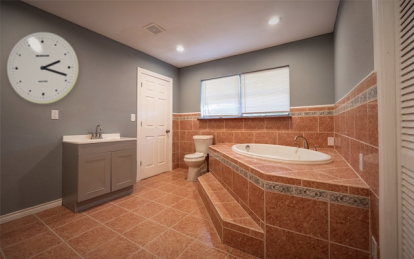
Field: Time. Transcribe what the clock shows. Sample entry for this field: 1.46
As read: 2.18
